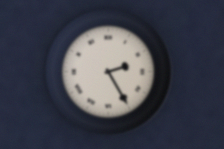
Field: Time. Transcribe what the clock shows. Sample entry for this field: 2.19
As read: 2.25
